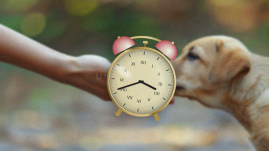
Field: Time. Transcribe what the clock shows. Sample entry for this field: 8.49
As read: 3.41
